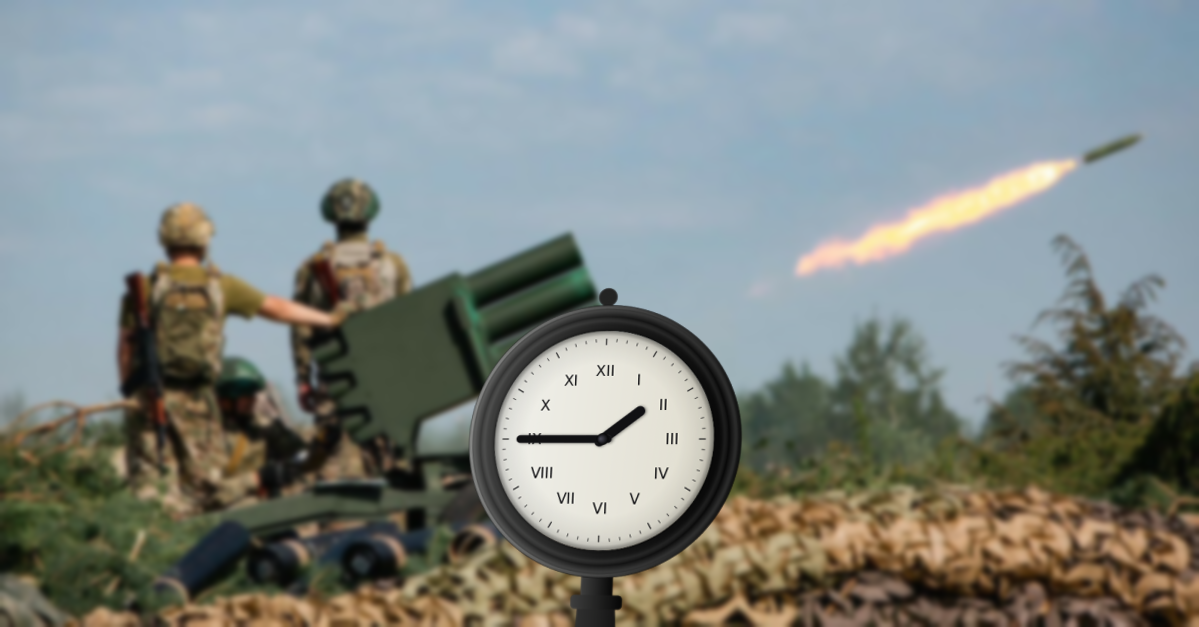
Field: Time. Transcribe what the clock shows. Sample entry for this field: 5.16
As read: 1.45
